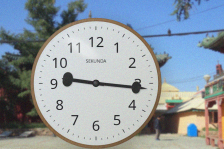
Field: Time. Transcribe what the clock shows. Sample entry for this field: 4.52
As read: 9.16
